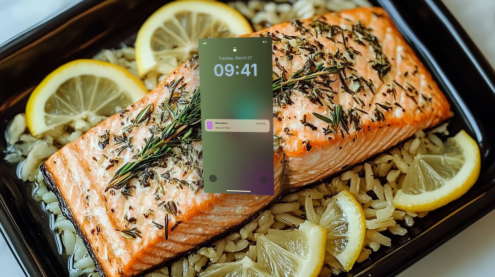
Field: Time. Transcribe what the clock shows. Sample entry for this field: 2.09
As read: 9.41
